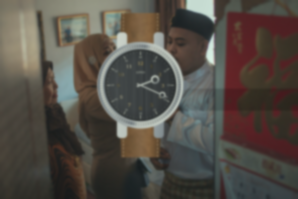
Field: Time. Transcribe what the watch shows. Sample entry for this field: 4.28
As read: 2.19
